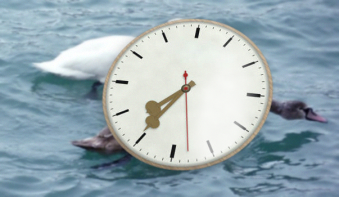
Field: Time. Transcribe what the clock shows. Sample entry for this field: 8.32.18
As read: 7.35.28
